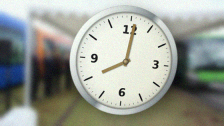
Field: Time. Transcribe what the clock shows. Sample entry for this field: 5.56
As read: 8.01
